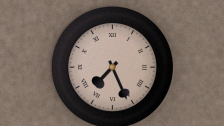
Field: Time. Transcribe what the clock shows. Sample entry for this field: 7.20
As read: 7.26
